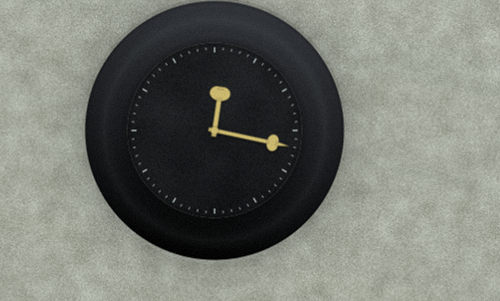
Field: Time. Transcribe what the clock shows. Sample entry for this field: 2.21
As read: 12.17
